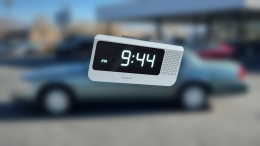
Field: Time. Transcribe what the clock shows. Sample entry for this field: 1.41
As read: 9.44
